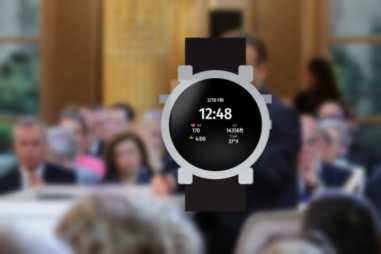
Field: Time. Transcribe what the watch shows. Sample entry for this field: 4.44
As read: 12.48
